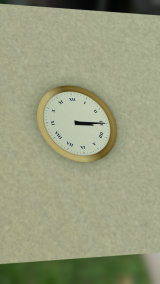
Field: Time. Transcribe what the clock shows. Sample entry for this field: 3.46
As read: 3.15
